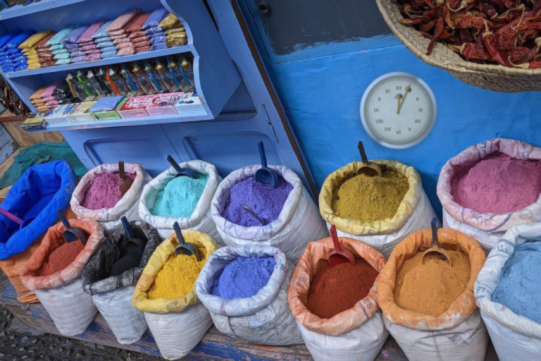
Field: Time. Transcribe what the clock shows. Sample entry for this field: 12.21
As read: 12.04
